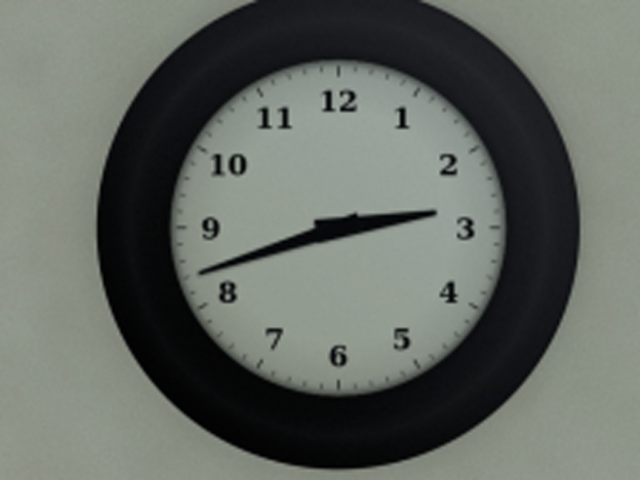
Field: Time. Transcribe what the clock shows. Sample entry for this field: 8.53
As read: 2.42
